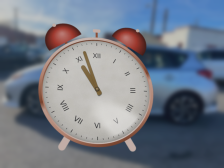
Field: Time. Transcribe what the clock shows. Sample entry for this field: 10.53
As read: 10.57
